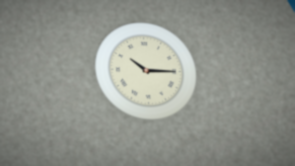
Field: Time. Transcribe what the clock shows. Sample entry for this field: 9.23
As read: 10.15
